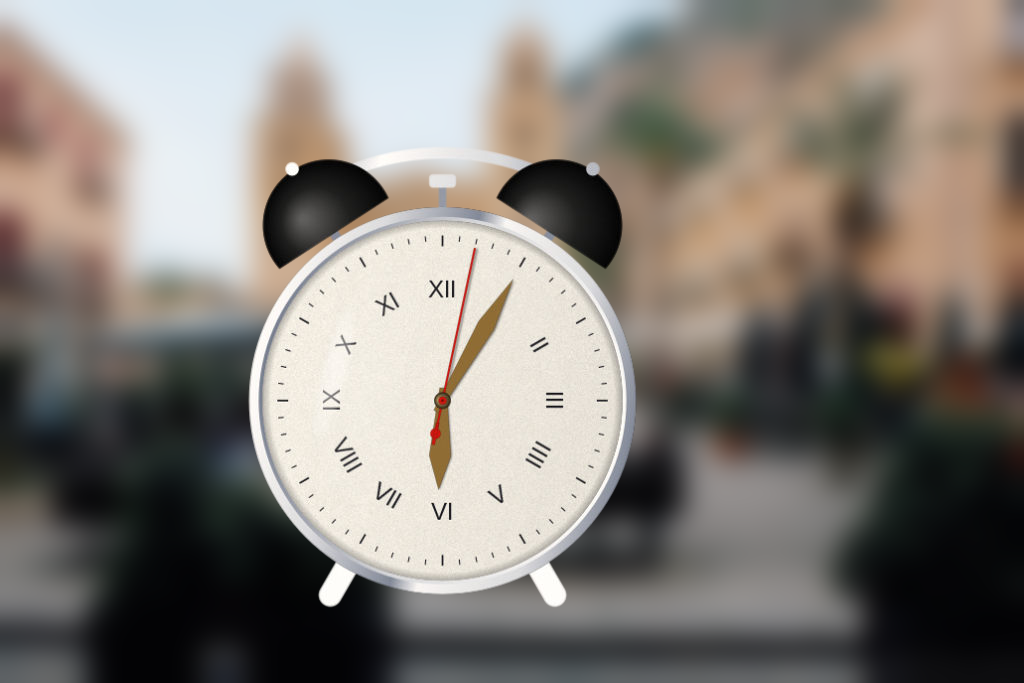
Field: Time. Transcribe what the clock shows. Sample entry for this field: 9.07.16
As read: 6.05.02
